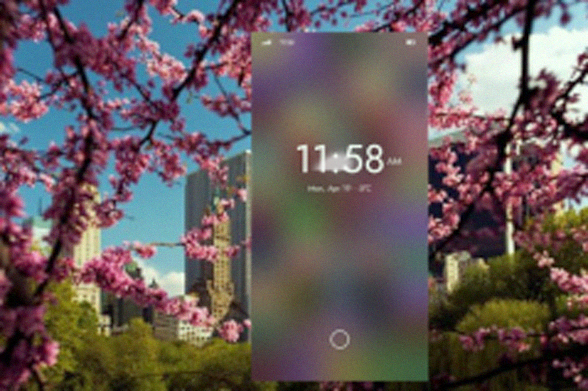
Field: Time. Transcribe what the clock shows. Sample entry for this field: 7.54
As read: 11.58
